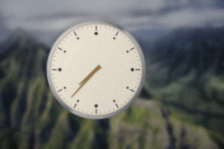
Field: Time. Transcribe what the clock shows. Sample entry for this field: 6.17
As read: 7.37
